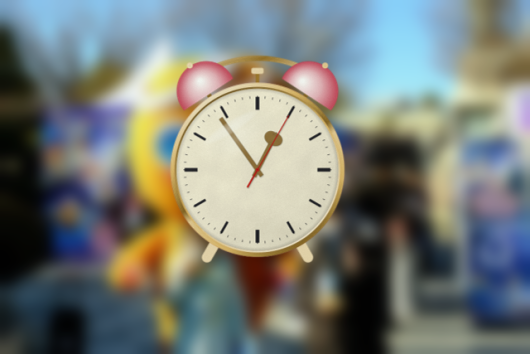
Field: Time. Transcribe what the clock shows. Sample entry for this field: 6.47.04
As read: 12.54.05
